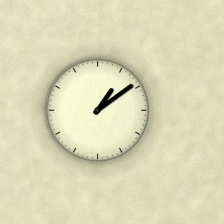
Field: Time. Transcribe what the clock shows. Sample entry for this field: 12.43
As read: 1.09
